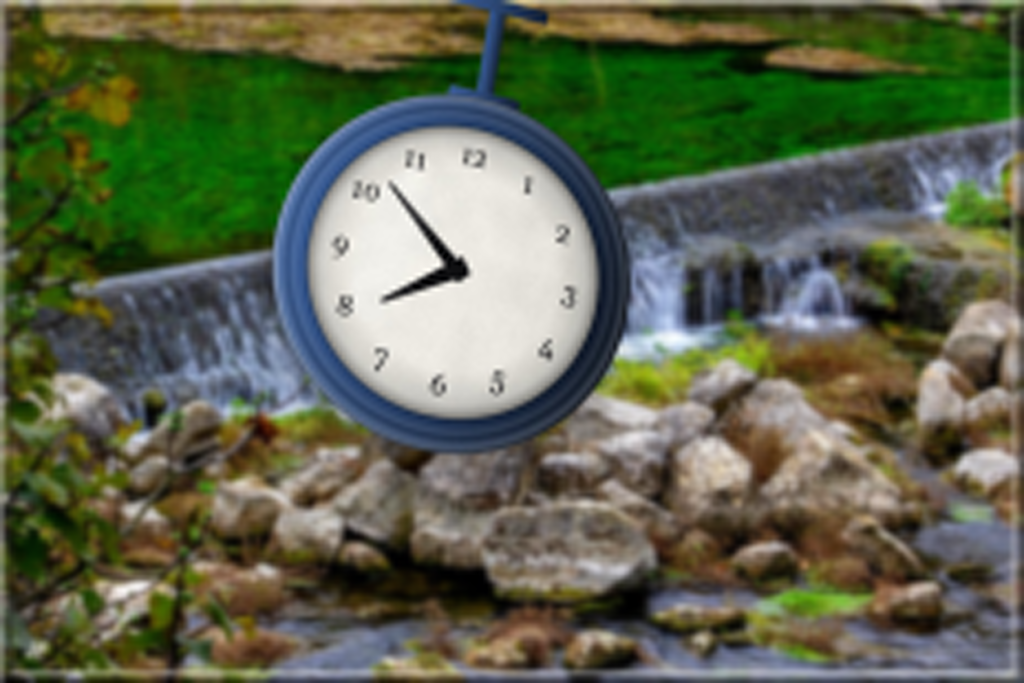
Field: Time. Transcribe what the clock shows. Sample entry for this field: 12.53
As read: 7.52
